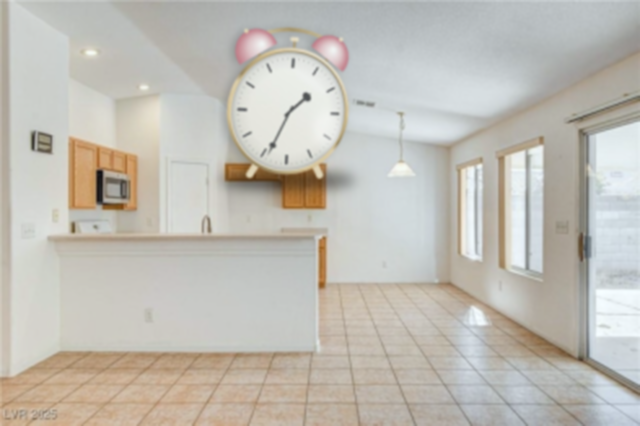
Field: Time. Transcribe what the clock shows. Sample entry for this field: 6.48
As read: 1.34
